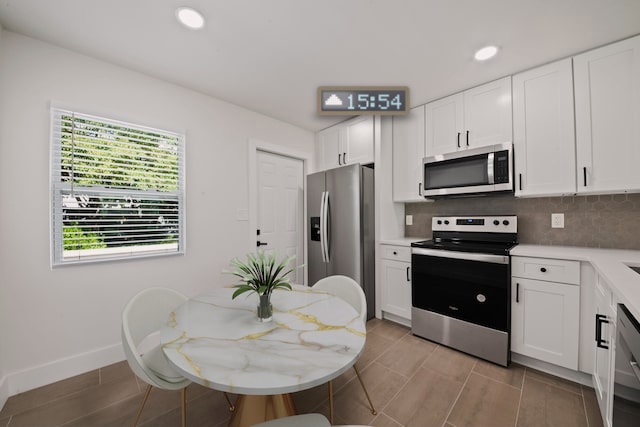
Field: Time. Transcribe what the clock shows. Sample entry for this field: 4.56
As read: 15.54
